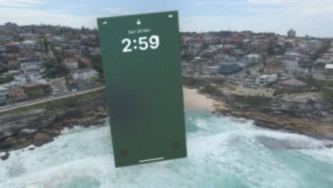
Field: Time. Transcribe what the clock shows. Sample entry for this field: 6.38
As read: 2.59
